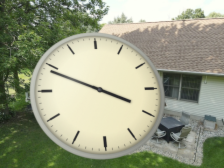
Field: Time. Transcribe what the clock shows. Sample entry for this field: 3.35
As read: 3.49
